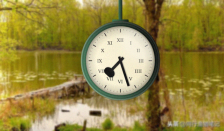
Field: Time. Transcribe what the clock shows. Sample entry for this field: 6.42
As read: 7.27
